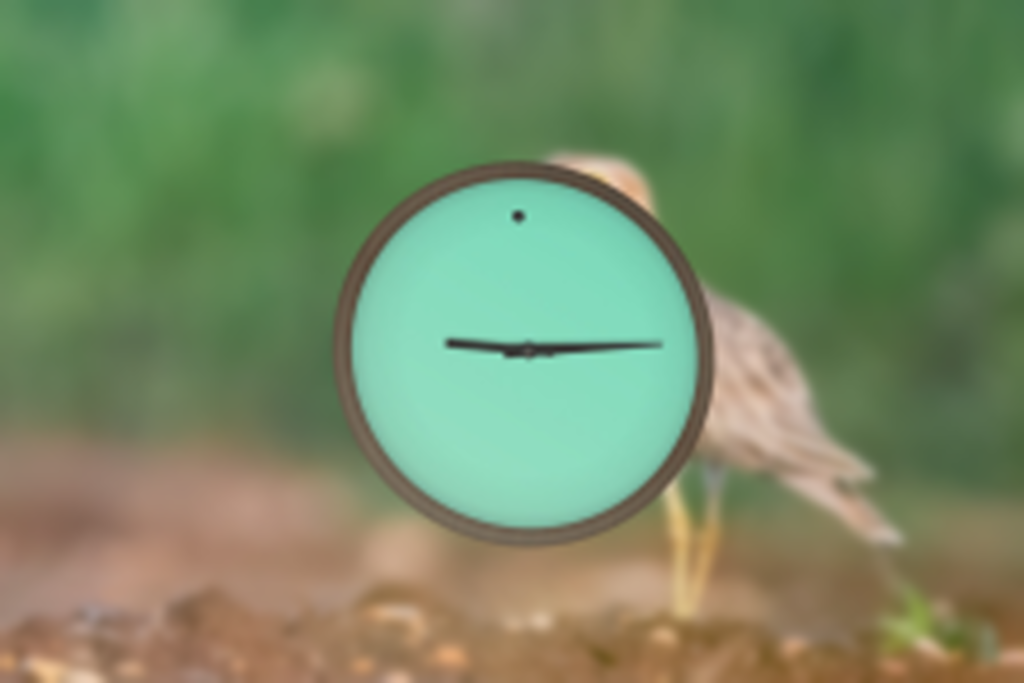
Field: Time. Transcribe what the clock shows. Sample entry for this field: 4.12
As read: 9.15
